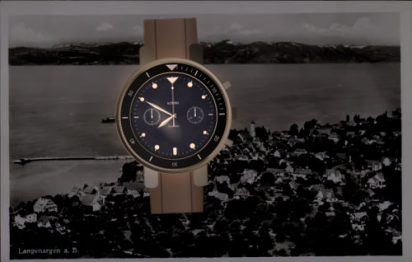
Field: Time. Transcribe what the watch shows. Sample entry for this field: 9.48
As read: 7.50
